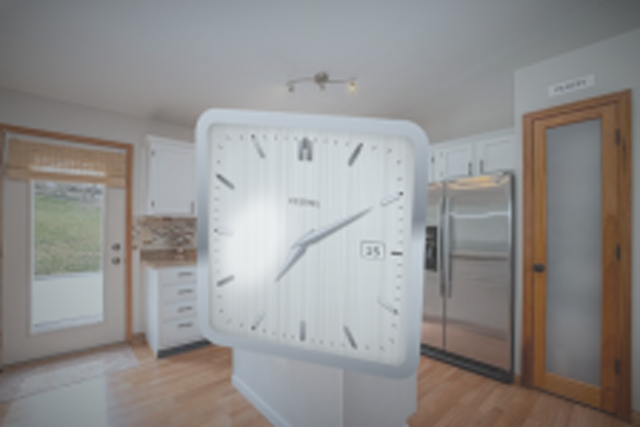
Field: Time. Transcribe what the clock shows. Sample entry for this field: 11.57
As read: 7.10
